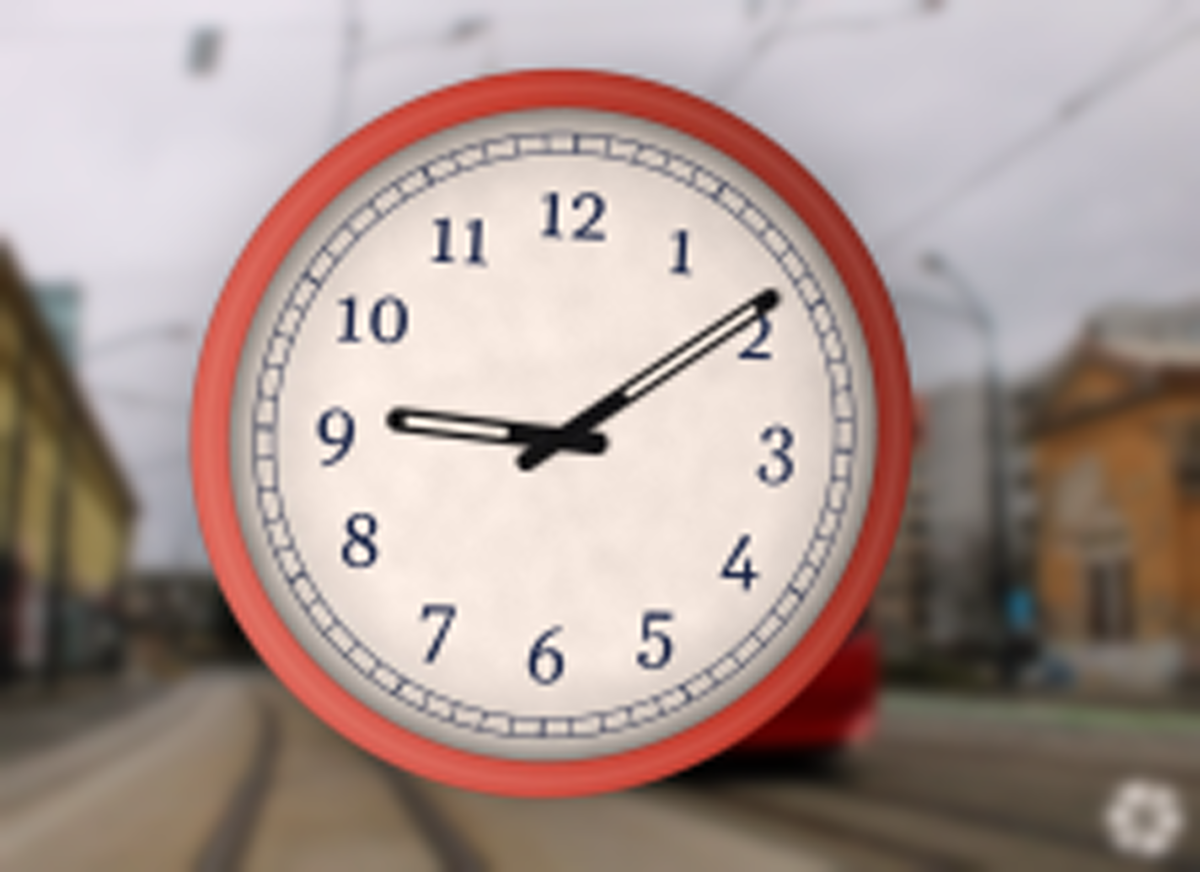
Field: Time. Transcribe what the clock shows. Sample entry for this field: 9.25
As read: 9.09
